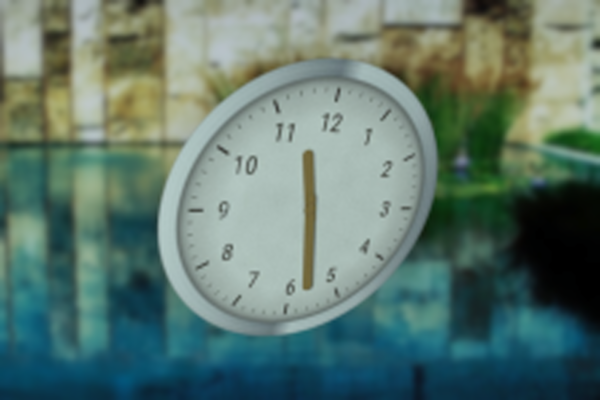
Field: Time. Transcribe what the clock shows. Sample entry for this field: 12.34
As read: 11.28
